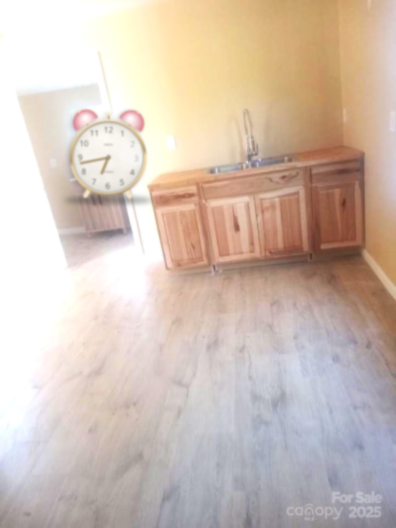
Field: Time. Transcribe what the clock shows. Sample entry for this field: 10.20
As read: 6.43
